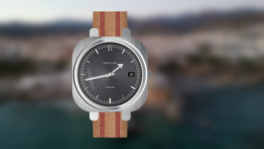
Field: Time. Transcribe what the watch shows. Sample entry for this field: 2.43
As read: 1.43
